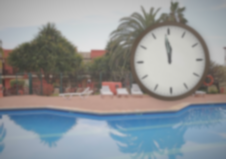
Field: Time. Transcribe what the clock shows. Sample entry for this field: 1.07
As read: 11.59
